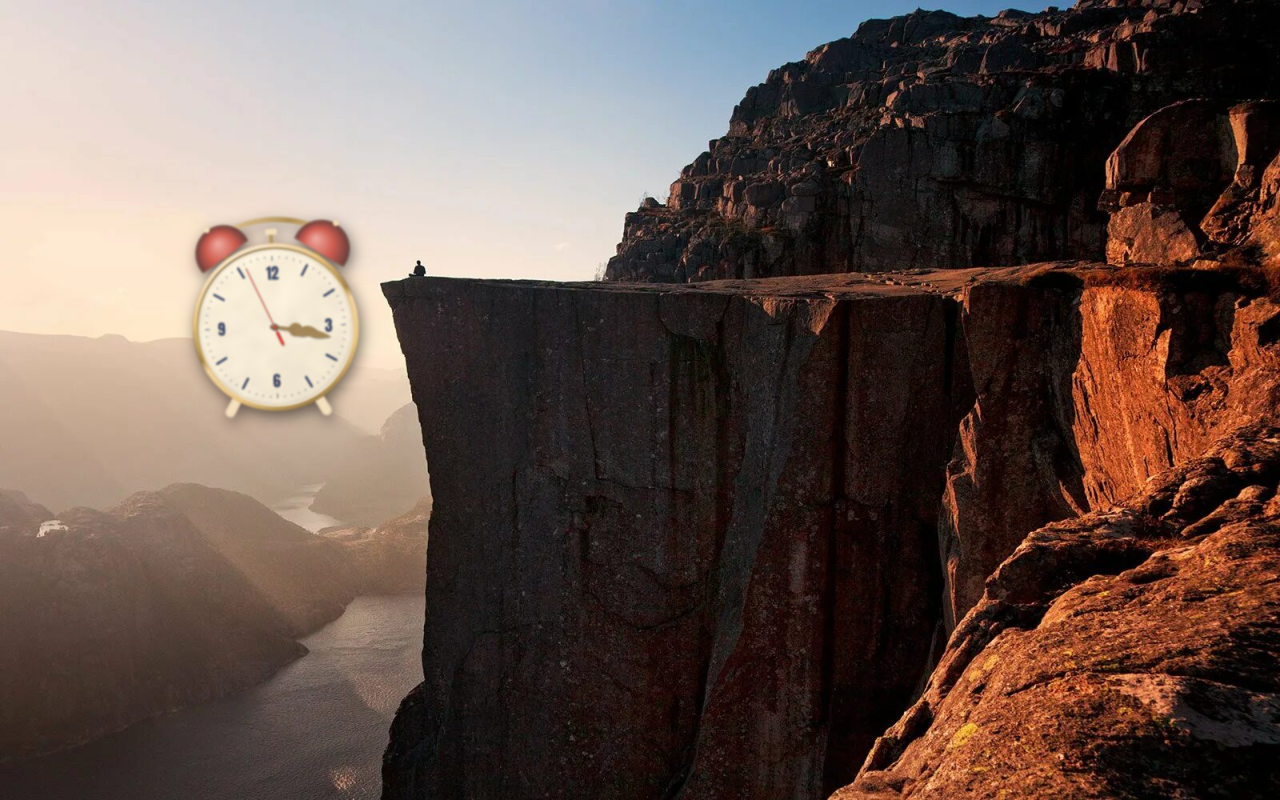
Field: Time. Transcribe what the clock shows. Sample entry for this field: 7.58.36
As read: 3.16.56
